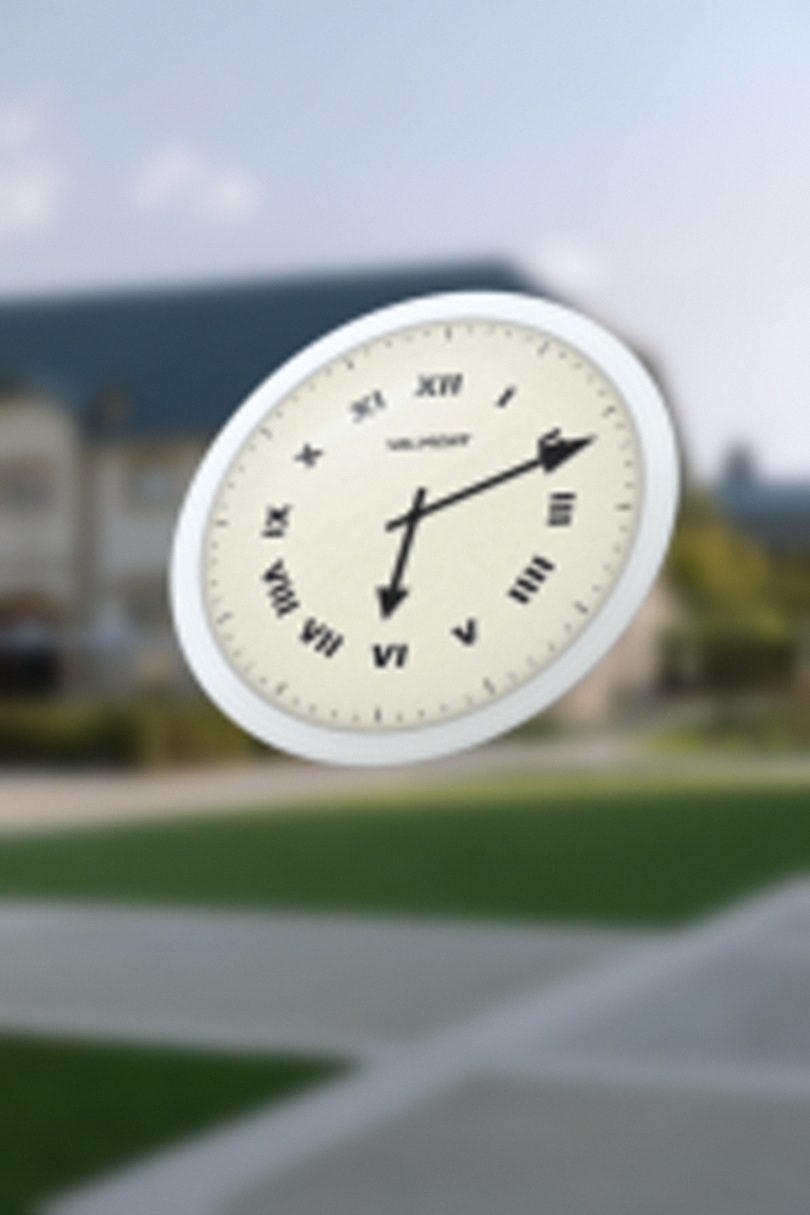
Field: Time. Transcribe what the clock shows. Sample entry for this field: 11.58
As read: 6.11
